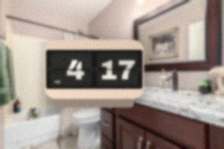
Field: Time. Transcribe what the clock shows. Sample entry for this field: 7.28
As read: 4.17
